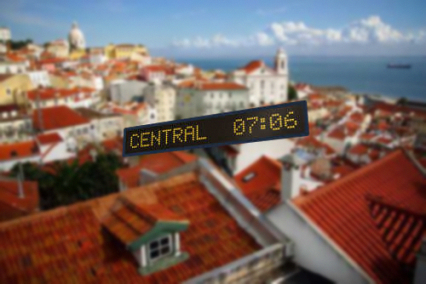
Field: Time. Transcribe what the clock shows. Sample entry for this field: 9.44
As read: 7.06
